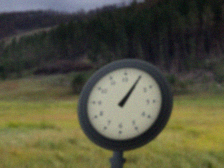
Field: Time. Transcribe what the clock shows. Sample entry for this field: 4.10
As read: 1.05
